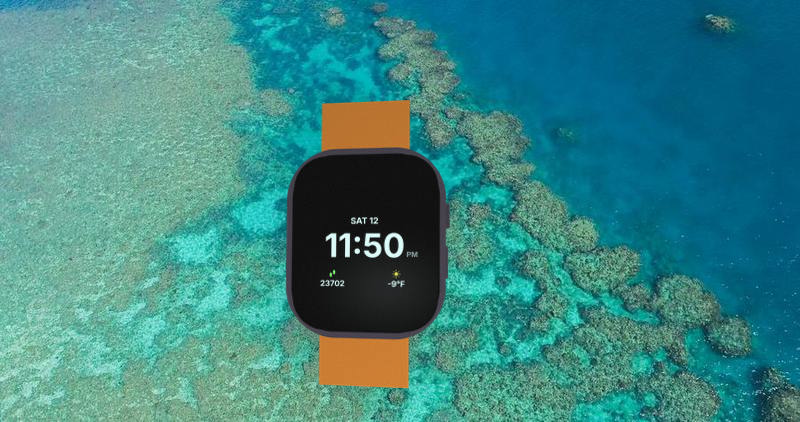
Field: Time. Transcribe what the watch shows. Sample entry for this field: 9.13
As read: 11.50
